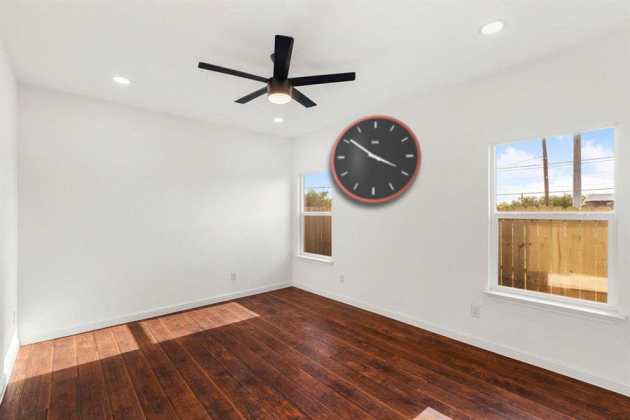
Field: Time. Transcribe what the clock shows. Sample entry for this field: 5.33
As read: 3.51
